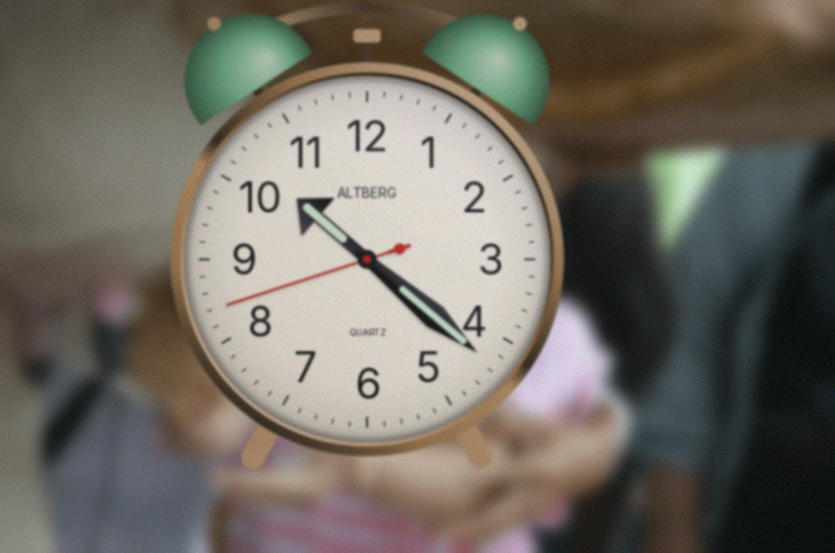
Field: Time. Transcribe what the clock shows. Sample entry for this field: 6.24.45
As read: 10.21.42
